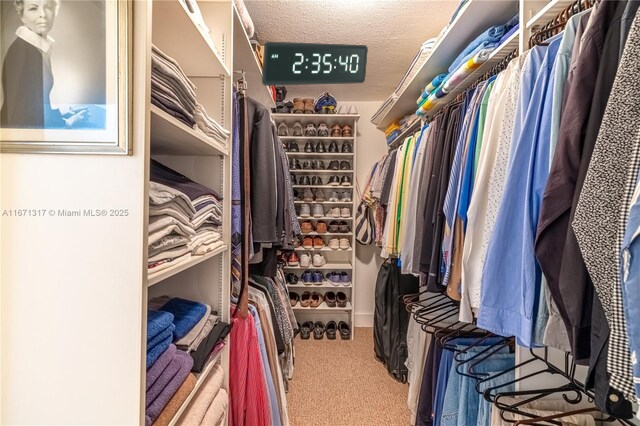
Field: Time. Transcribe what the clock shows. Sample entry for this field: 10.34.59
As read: 2.35.40
